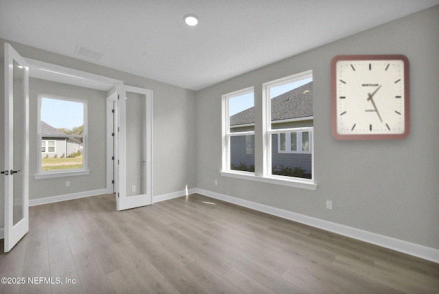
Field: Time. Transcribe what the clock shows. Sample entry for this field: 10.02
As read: 1.26
